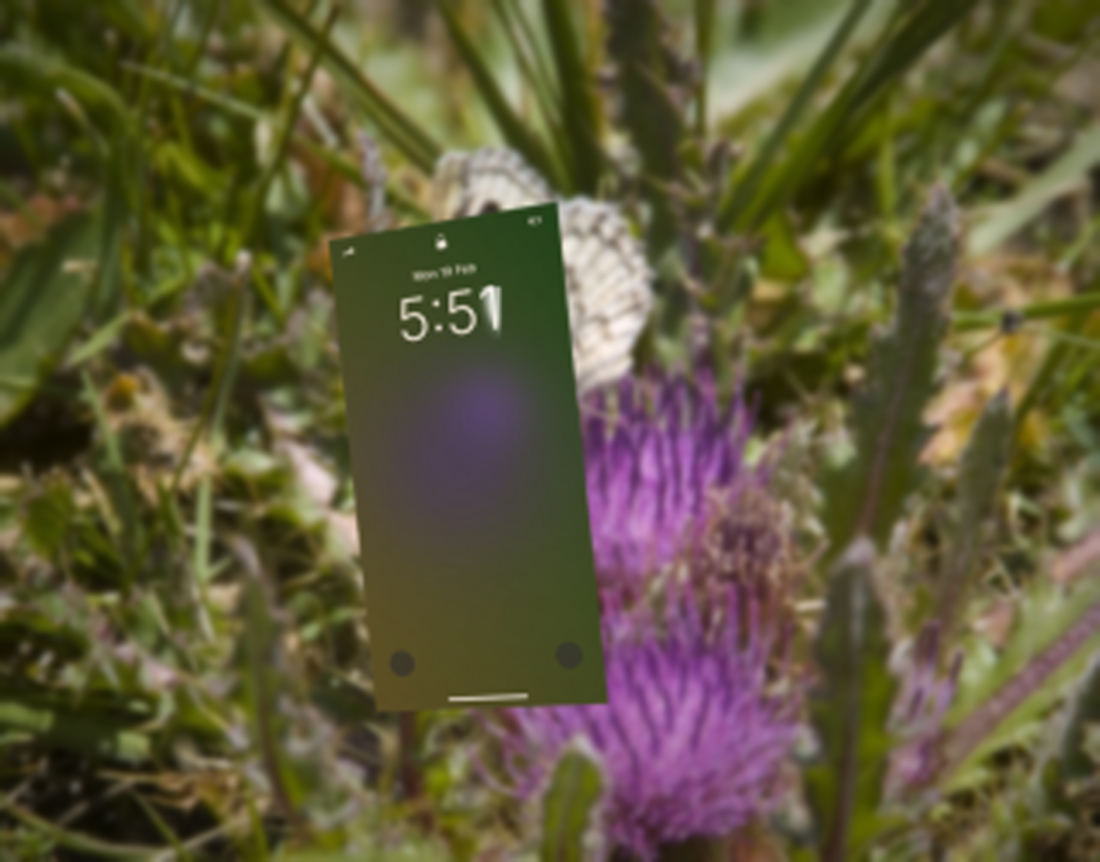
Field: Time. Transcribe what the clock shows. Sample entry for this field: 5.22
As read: 5.51
